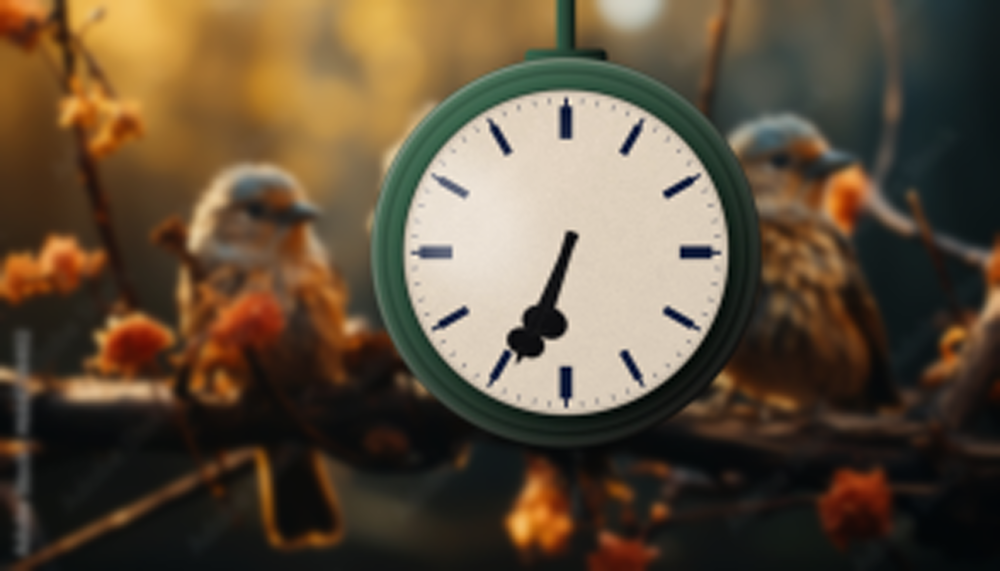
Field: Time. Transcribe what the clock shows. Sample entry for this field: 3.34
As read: 6.34
